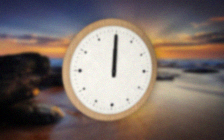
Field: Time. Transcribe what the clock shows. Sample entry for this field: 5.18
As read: 12.00
